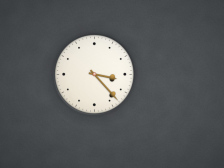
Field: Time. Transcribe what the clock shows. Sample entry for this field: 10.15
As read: 3.23
